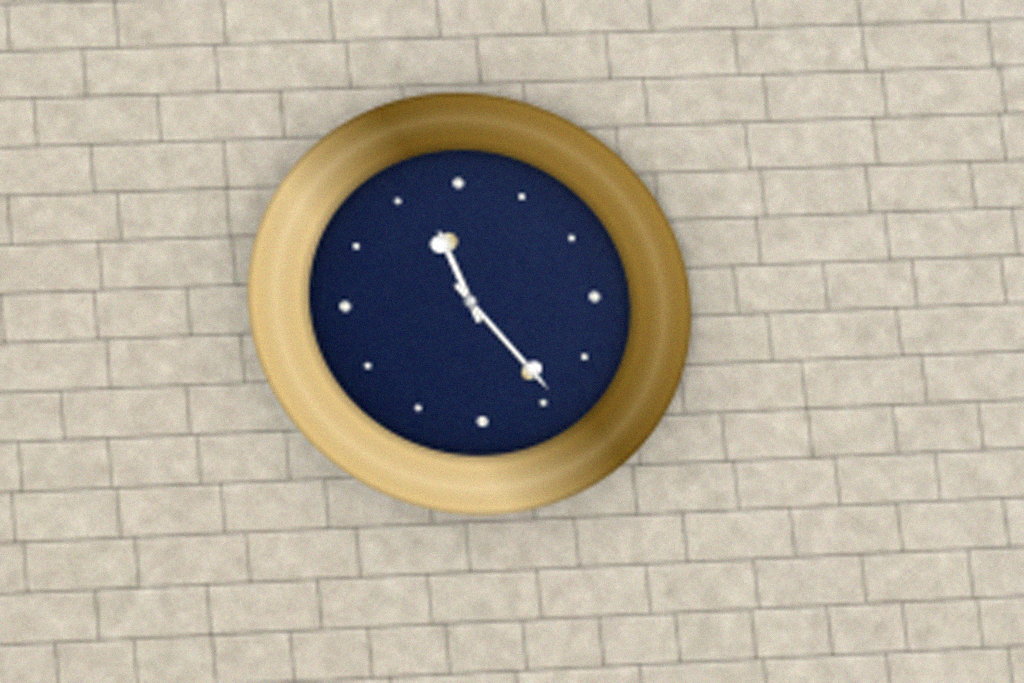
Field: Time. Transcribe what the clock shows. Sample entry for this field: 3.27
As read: 11.24
